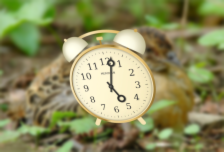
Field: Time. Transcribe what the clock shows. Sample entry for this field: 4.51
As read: 5.02
